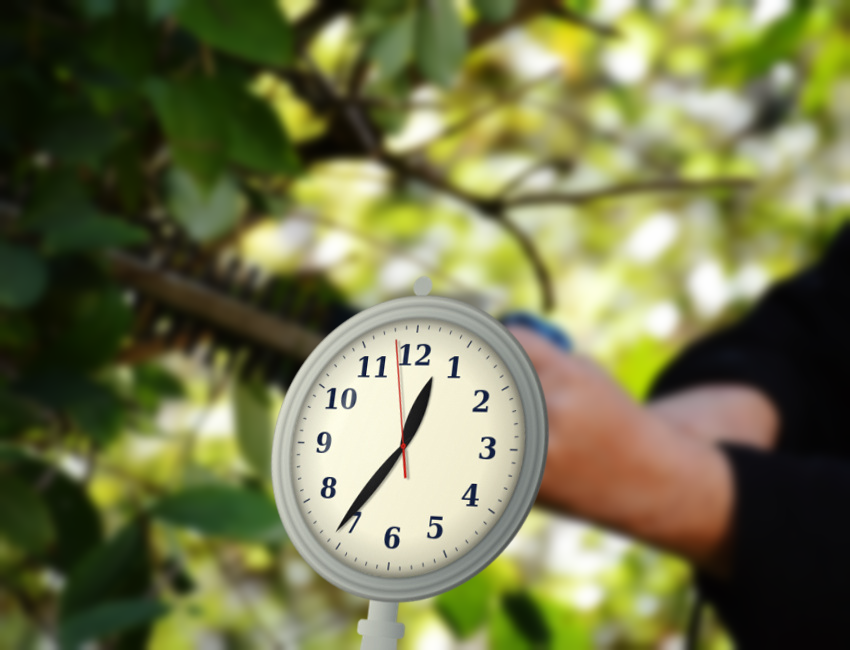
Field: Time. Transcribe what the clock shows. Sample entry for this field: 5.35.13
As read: 12.35.58
